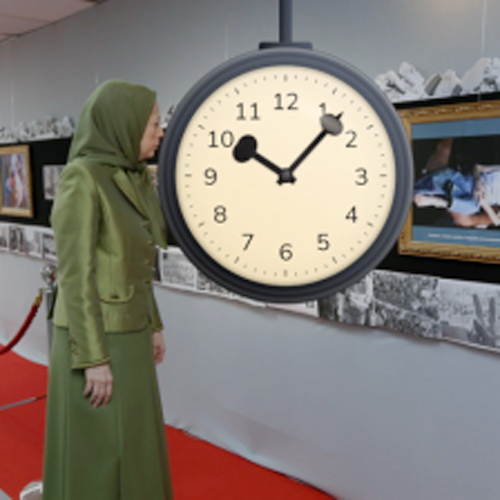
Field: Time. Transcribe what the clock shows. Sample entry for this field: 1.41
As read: 10.07
